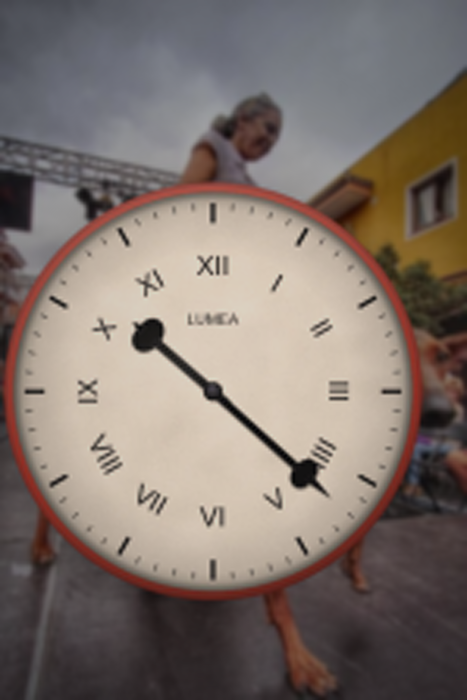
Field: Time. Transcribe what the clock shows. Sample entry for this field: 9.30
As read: 10.22
